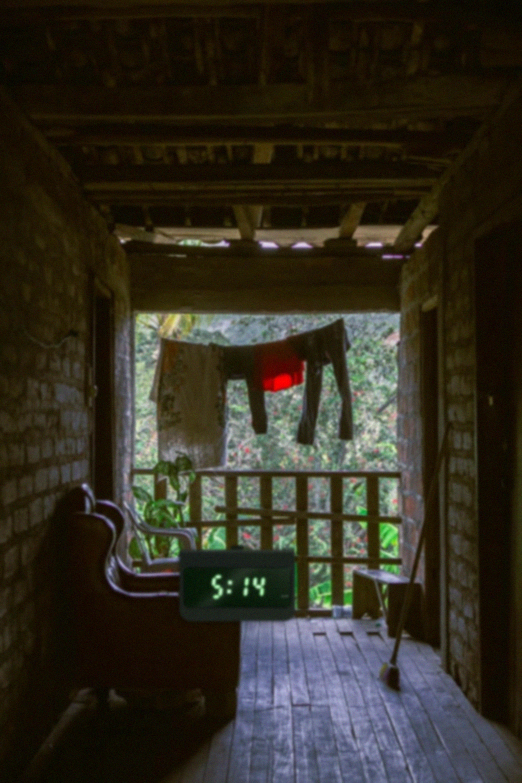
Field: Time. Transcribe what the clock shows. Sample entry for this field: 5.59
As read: 5.14
